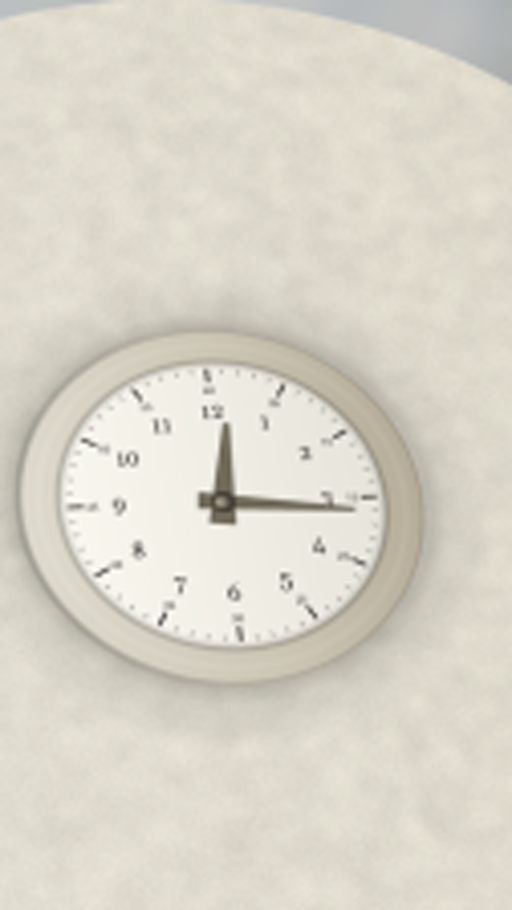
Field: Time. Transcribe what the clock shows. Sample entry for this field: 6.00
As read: 12.16
